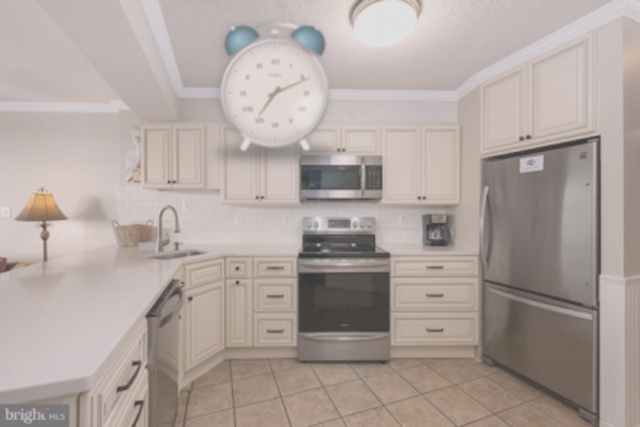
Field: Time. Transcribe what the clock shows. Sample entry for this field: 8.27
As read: 7.11
